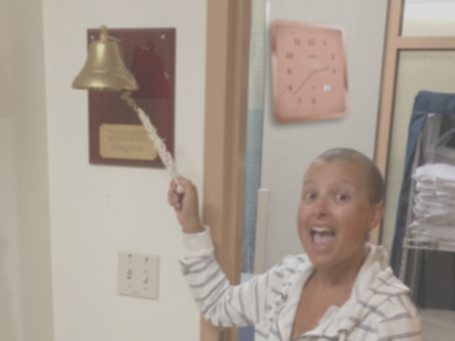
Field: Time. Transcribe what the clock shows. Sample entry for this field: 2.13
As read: 2.38
